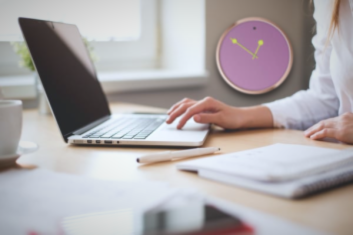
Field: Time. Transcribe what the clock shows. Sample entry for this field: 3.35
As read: 12.51
